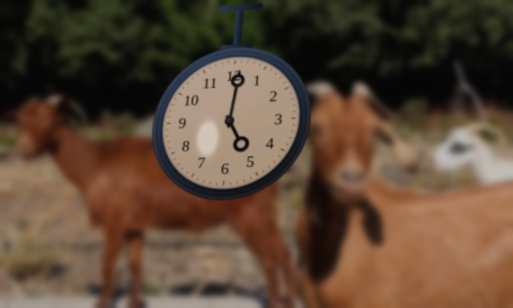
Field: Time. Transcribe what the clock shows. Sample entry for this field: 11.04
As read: 5.01
